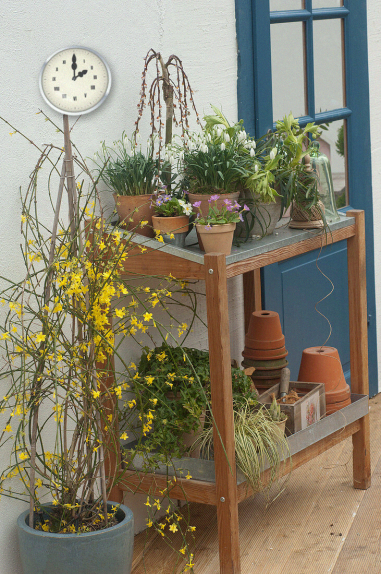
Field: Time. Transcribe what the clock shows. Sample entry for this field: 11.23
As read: 2.00
